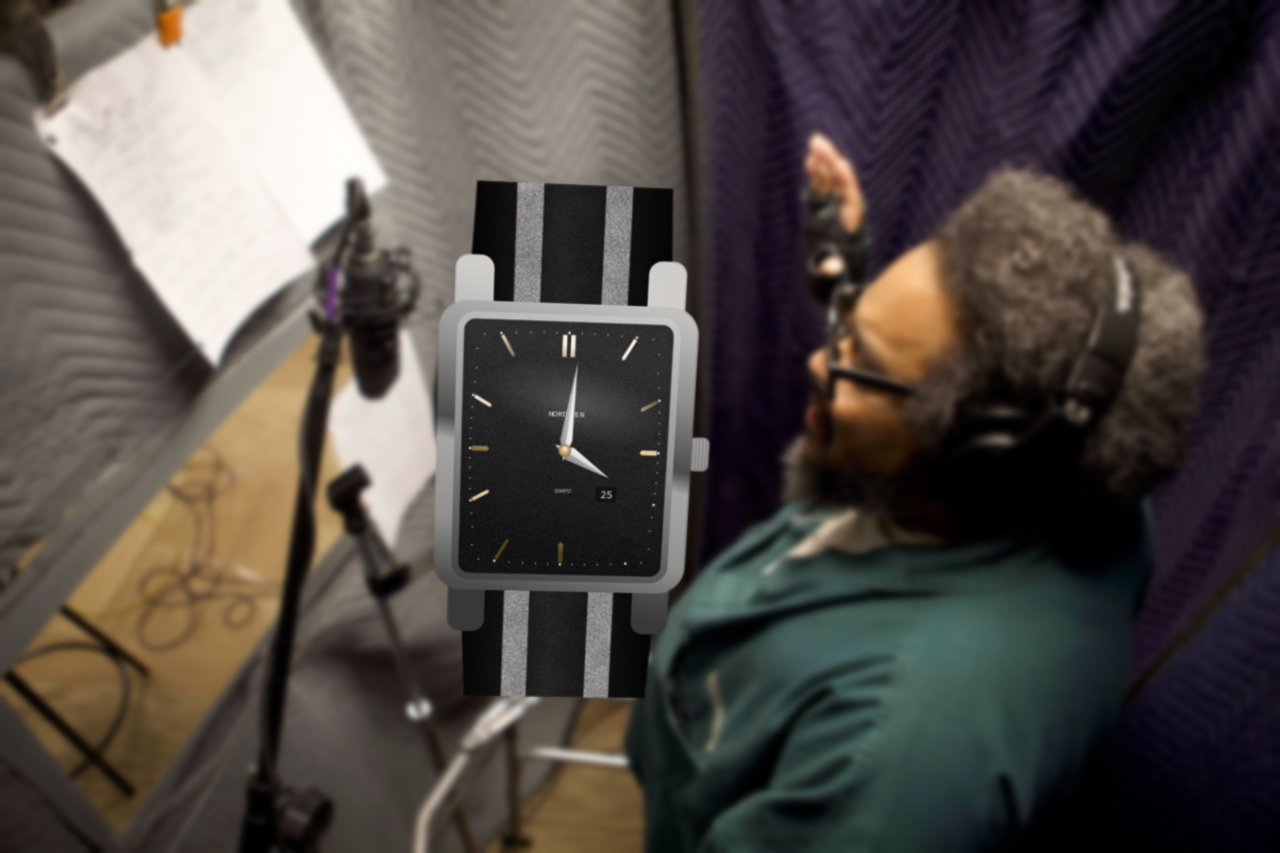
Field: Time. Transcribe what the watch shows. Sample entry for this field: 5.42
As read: 4.01
